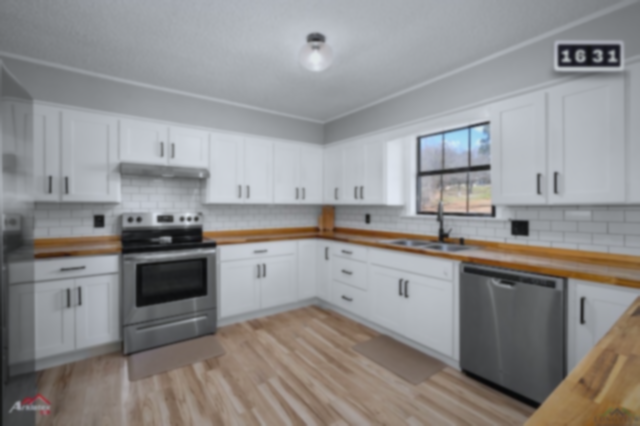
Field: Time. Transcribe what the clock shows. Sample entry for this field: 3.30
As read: 16.31
